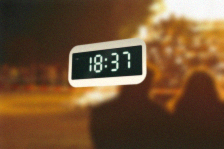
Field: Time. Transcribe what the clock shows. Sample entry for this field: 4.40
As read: 18.37
